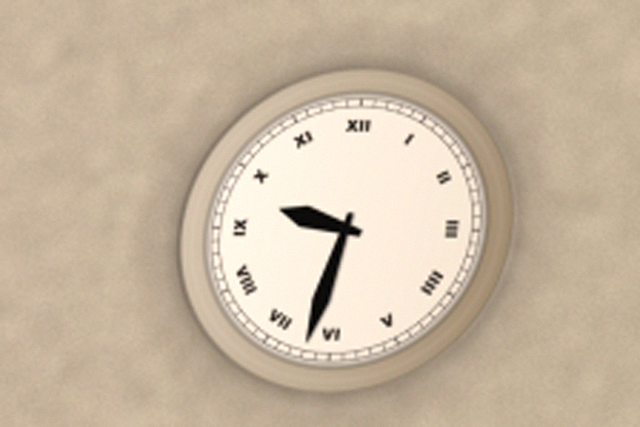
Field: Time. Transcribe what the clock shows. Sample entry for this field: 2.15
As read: 9.32
